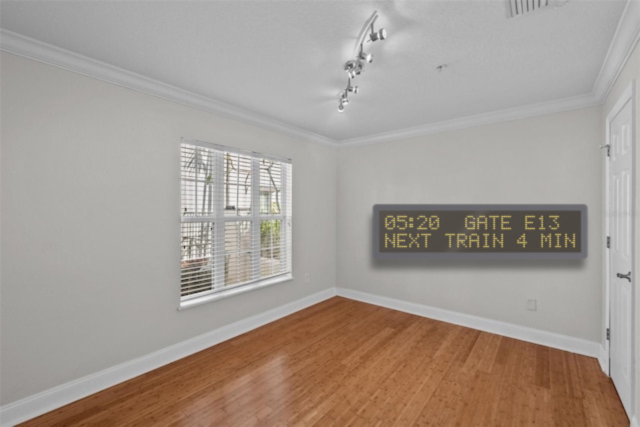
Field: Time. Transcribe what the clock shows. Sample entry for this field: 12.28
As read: 5.20
